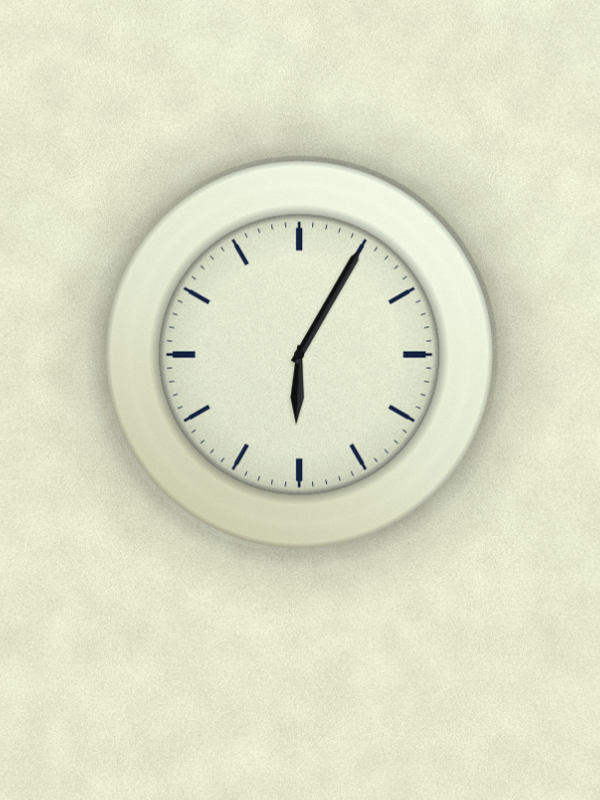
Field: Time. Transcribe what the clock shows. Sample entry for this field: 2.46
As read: 6.05
